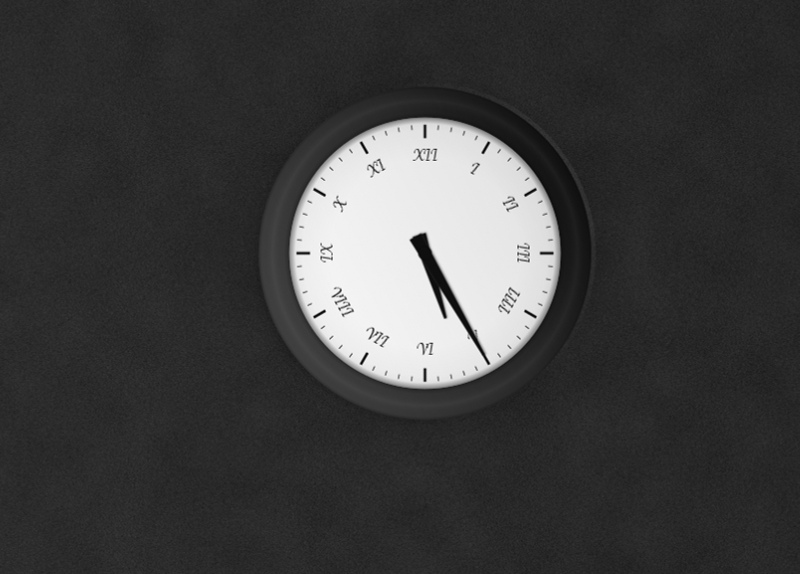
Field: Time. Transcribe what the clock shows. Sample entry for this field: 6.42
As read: 5.25
